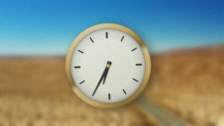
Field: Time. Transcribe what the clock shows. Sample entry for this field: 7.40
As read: 6.35
